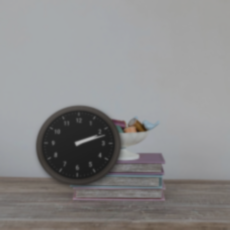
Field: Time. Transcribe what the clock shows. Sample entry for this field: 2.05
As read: 2.12
